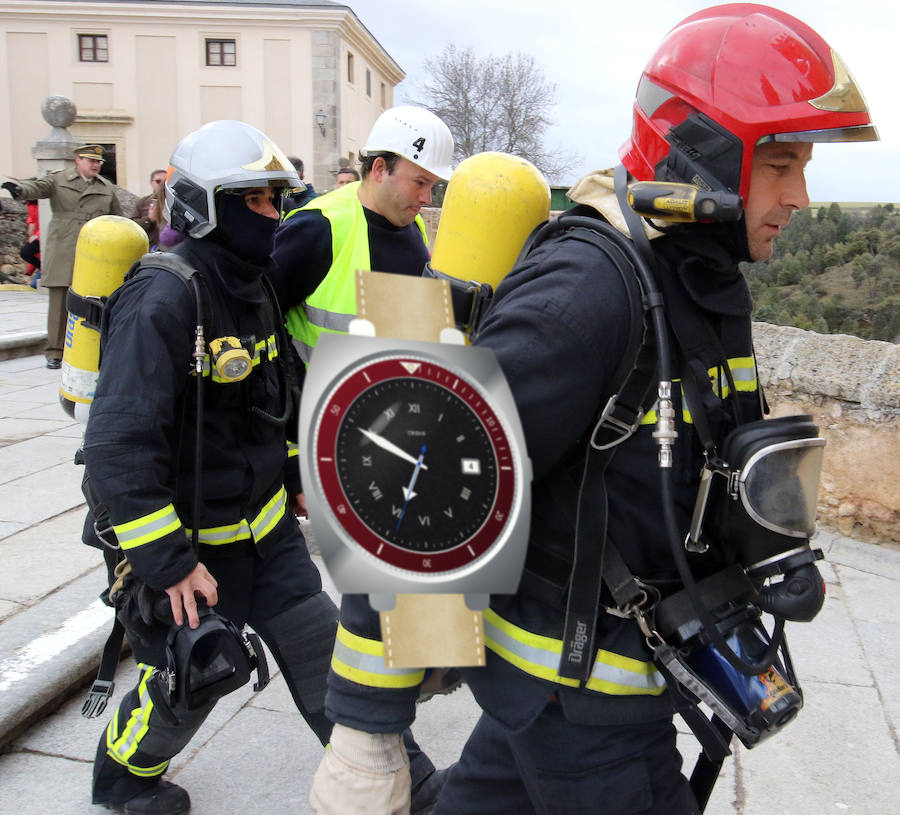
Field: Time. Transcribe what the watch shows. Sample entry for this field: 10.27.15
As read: 6.49.34
